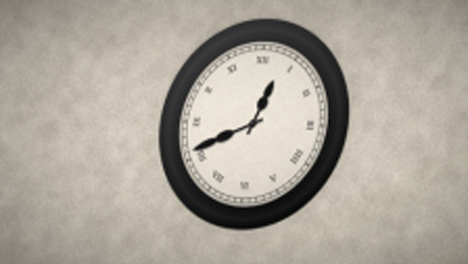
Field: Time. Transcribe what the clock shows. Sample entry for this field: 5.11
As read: 12.41
